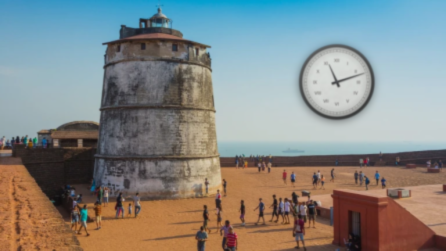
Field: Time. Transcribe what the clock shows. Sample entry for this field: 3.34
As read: 11.12
